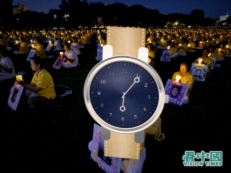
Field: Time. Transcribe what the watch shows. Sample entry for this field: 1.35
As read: 6.06
